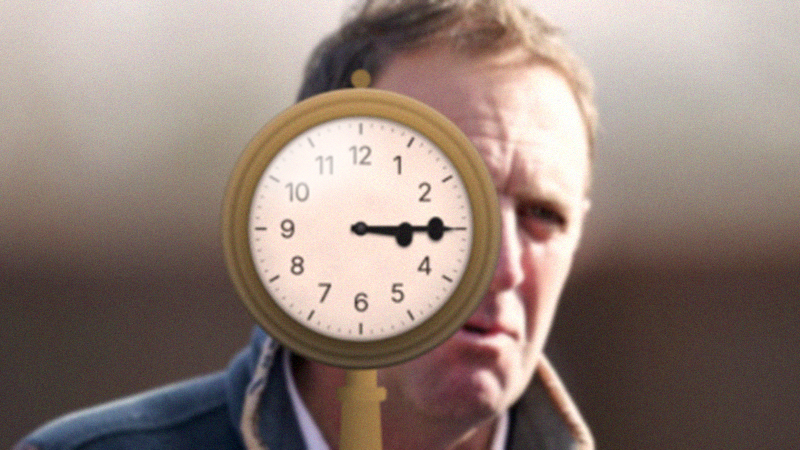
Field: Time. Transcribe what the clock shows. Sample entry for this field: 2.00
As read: 3.15
